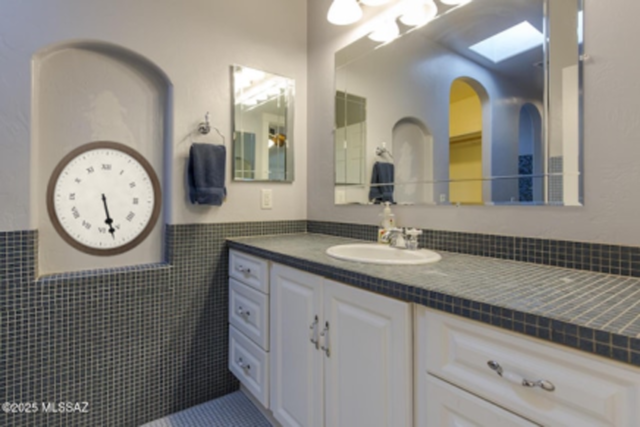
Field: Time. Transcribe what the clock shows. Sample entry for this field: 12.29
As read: 5.27
